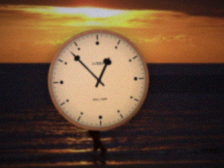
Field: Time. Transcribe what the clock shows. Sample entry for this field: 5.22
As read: 12.53
